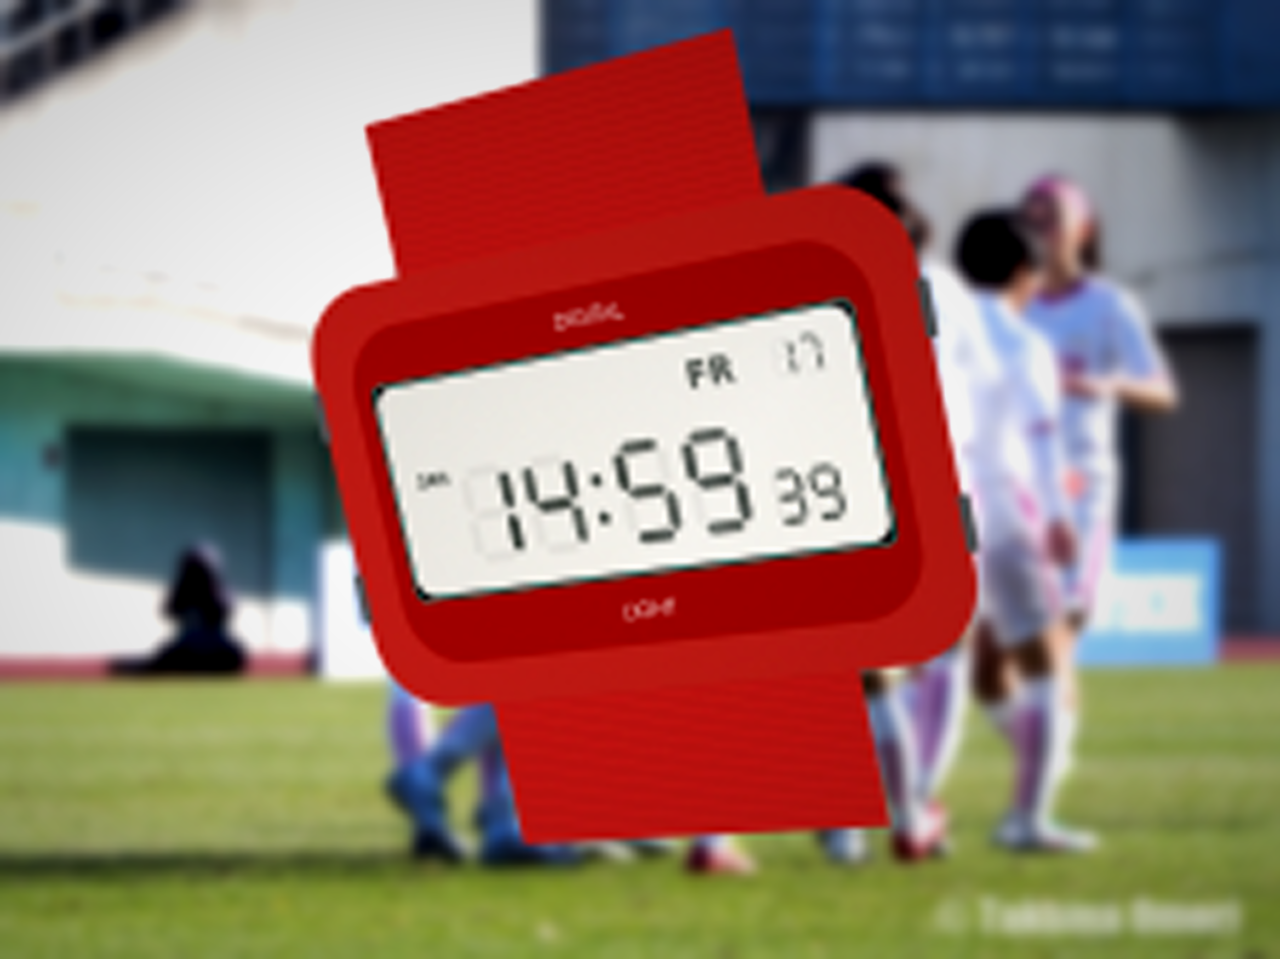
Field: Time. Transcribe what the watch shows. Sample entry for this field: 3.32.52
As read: 14.59.39
